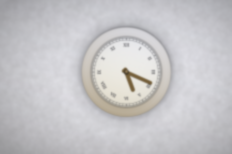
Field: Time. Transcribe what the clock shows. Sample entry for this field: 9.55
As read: 5.19
